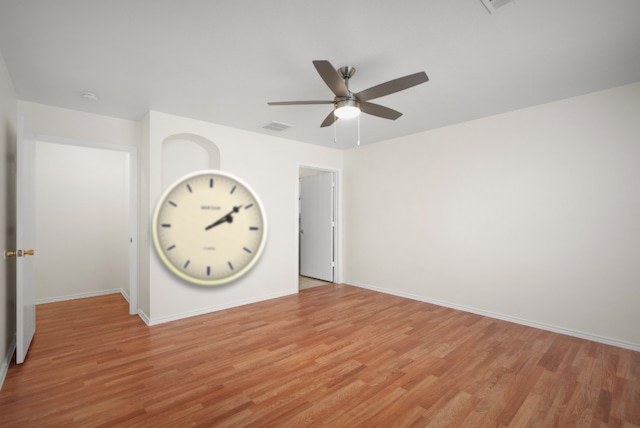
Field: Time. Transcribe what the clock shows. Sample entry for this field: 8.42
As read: 2.09
